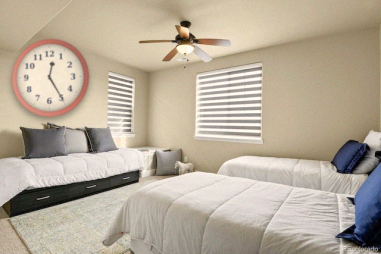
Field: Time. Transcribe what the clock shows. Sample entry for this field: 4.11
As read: 12.25
